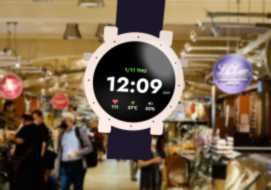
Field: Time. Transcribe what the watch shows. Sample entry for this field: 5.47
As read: 12.09
